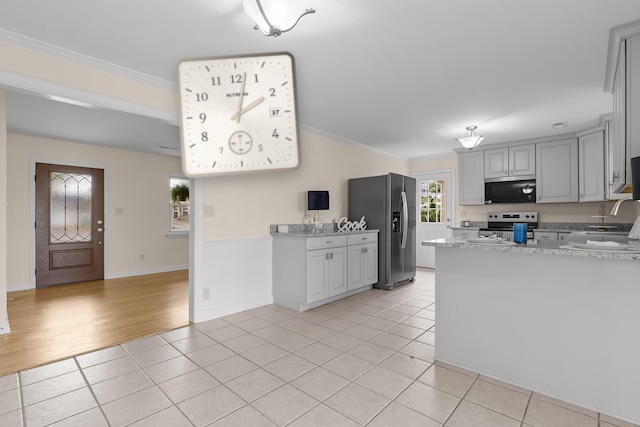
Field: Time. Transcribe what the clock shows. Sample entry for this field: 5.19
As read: 2.02
